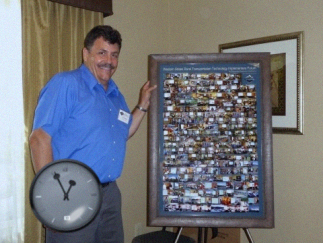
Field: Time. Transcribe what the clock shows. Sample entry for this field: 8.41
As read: 12.56
